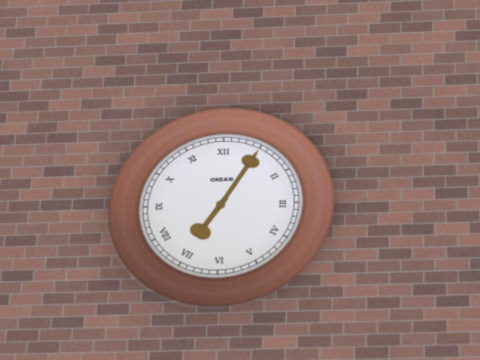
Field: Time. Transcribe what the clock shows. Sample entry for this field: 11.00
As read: 7.05
